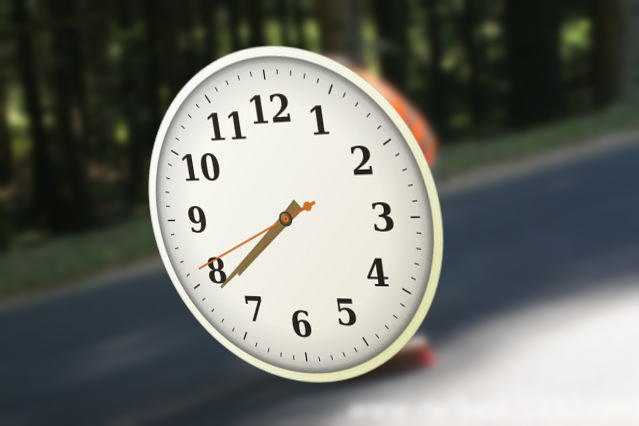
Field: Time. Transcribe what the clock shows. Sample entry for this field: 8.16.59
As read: 7.38.41
